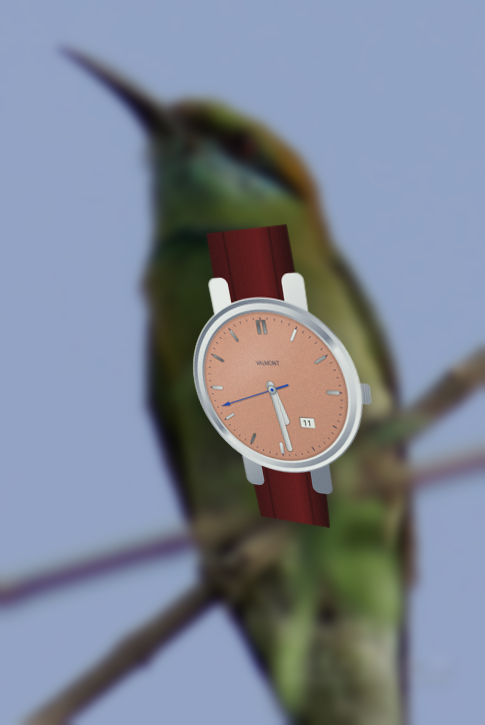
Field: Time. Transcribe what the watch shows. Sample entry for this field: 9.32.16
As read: 5.28.42
